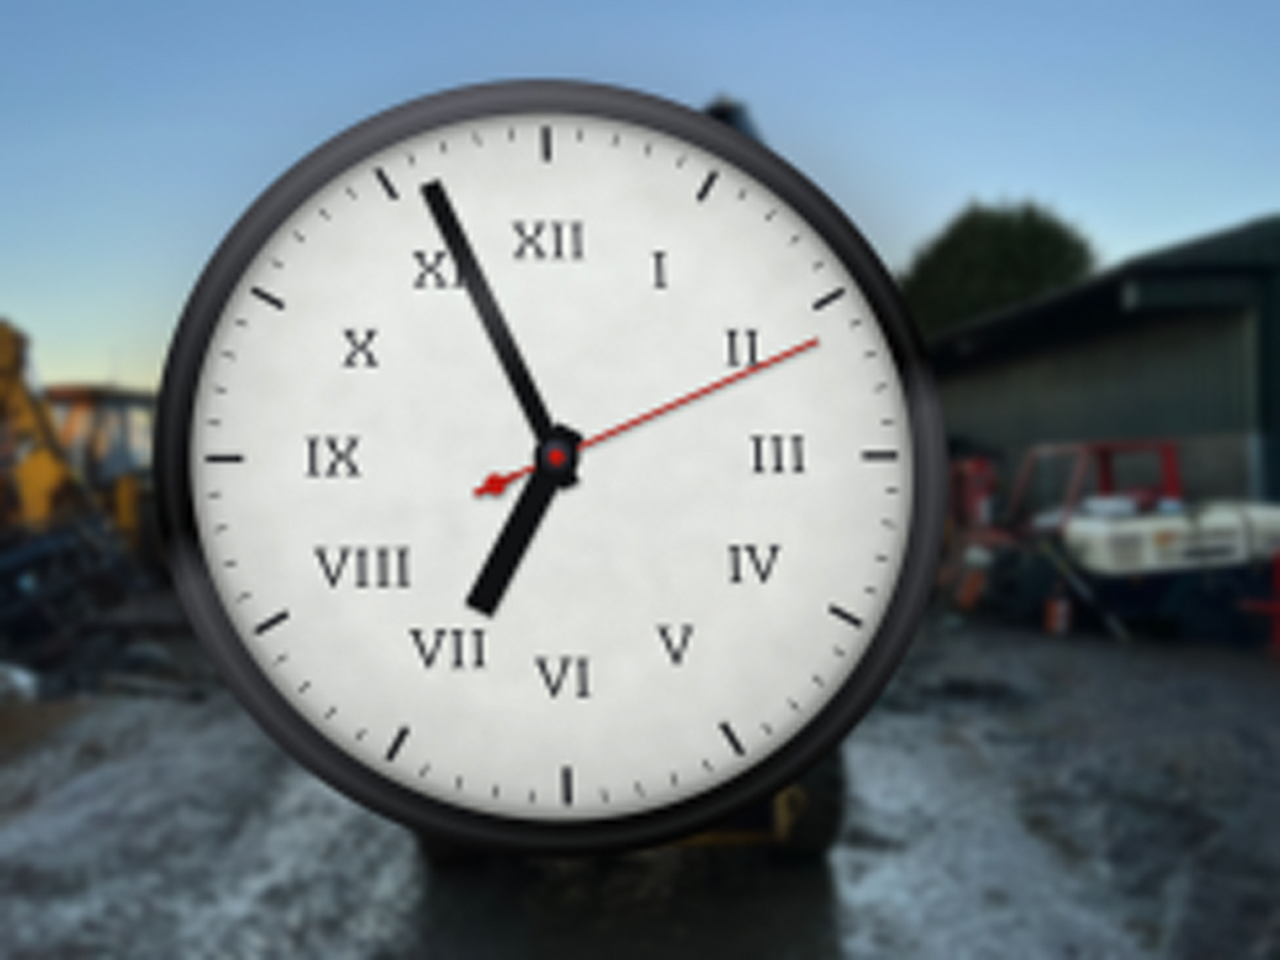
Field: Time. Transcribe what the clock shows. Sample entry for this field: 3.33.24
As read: 6.56.11
